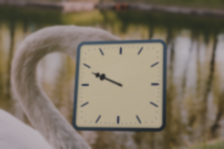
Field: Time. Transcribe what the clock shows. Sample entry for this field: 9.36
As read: 9.49
